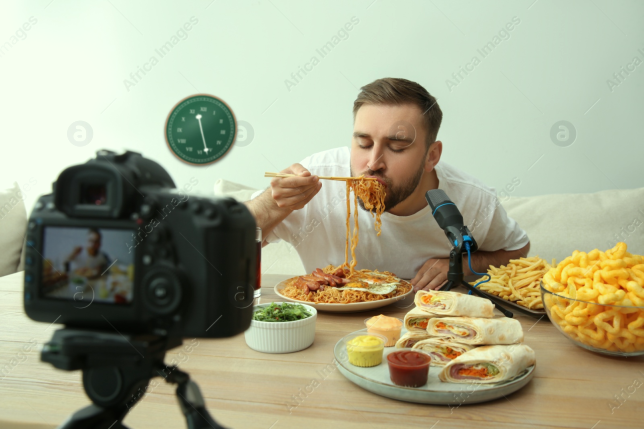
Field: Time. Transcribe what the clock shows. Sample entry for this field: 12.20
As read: 11.27
